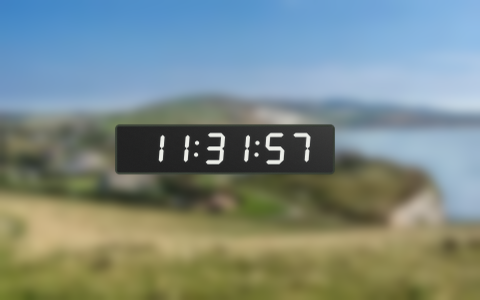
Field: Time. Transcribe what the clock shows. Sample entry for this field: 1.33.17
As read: 11.31.57
